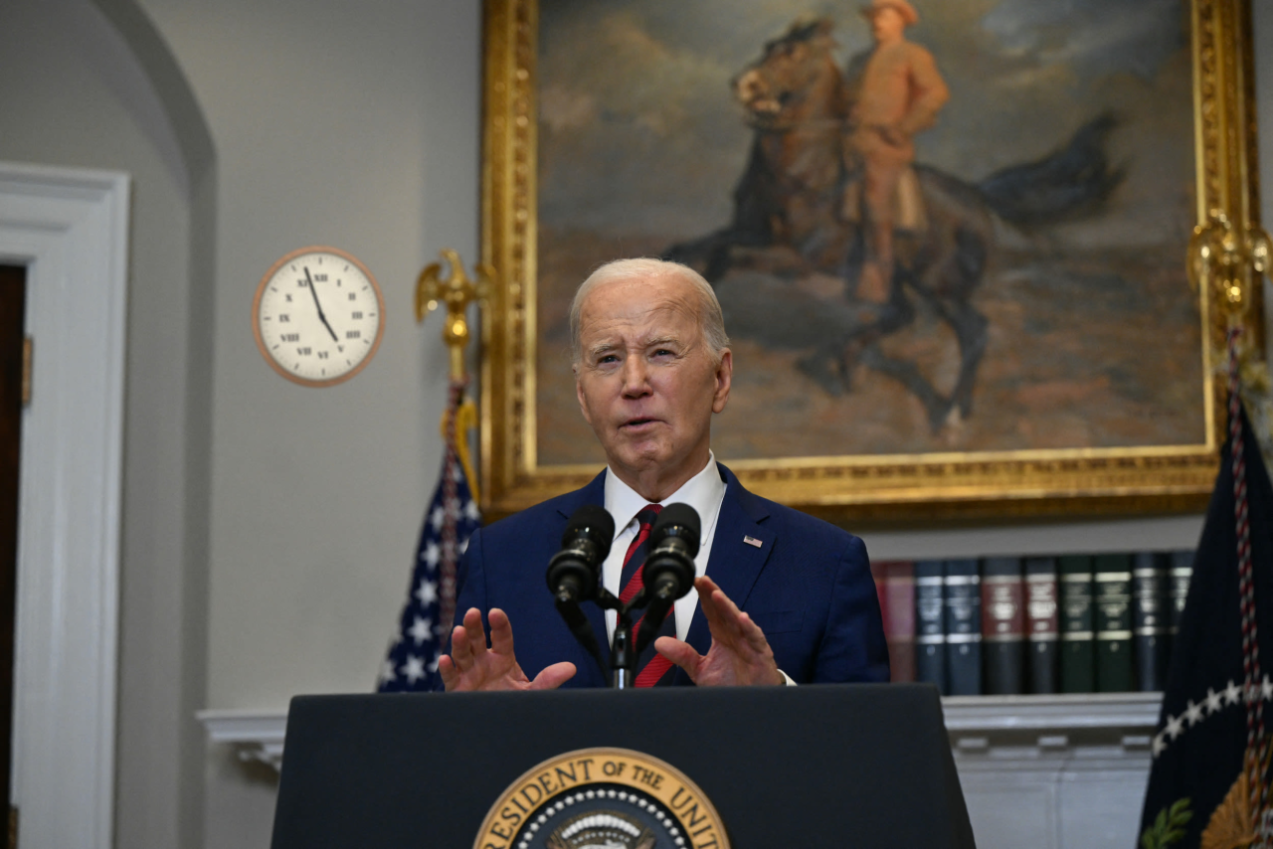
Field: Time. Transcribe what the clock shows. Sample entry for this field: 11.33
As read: 4.57
